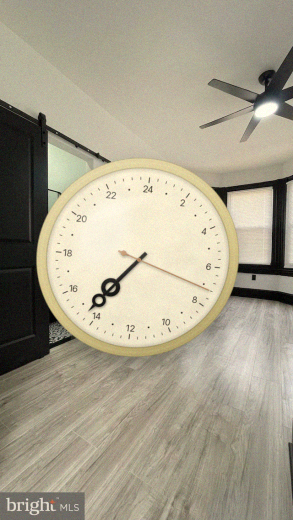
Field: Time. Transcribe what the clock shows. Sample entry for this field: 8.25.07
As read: 14.36.18
